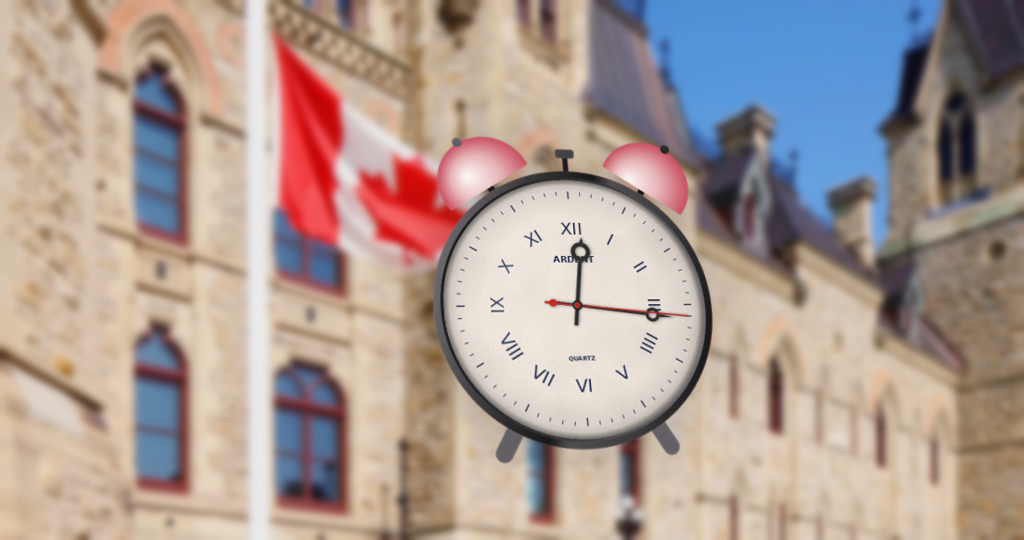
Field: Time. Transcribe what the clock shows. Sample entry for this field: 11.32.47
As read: 12.16.16
